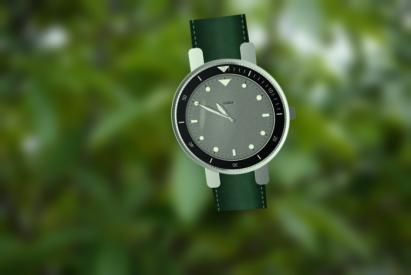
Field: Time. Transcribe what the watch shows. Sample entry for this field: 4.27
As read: 10.50
